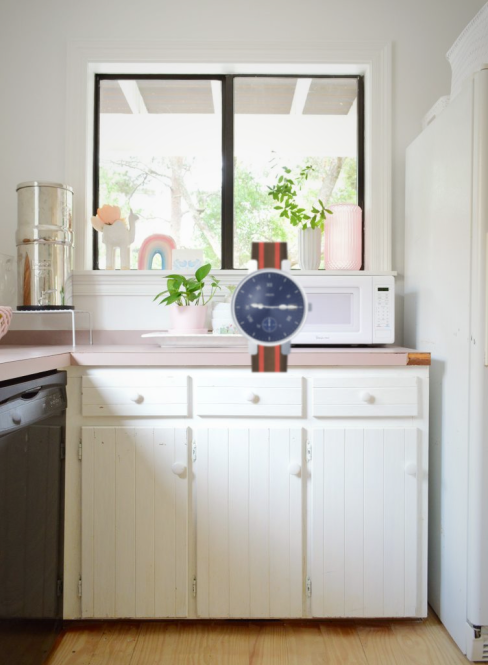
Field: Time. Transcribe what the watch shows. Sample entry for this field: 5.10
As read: 9.15
